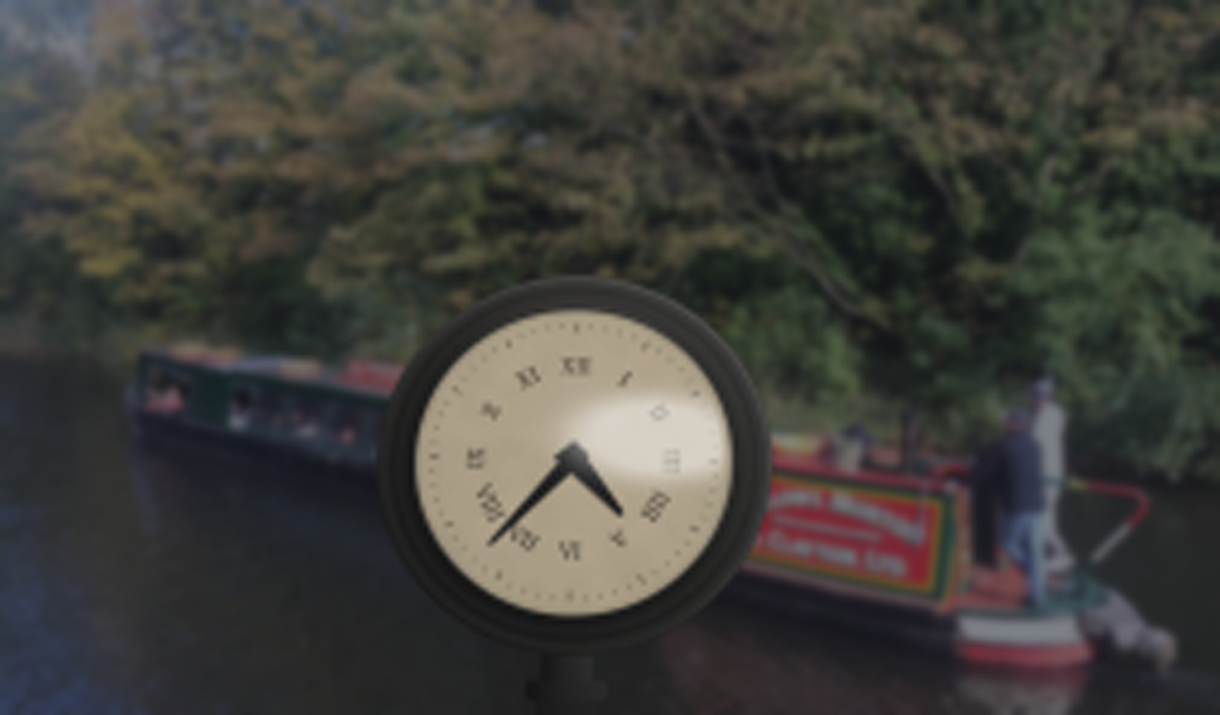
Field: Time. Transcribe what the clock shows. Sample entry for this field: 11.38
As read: 4.37
